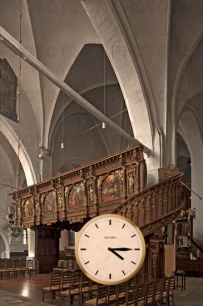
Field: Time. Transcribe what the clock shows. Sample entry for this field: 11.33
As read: 4.15
